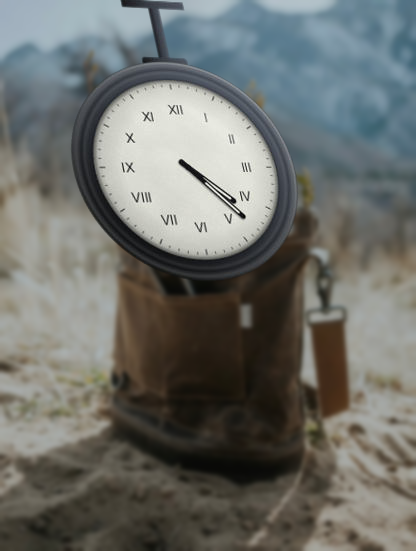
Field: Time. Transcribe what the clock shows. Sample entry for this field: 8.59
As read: 4.23
